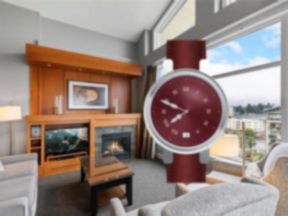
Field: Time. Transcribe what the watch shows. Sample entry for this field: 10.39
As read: 7.49
